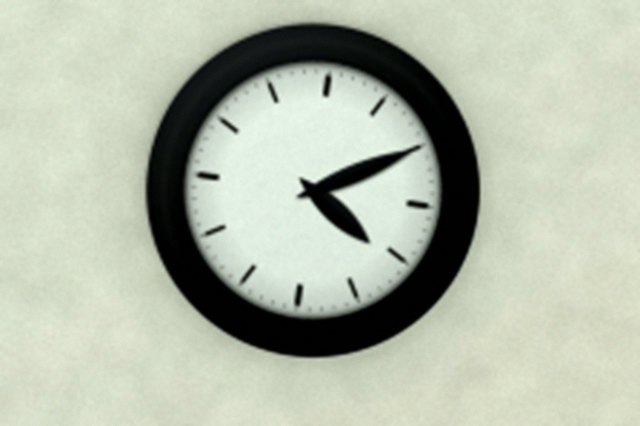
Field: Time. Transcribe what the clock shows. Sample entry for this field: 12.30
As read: 4.10
